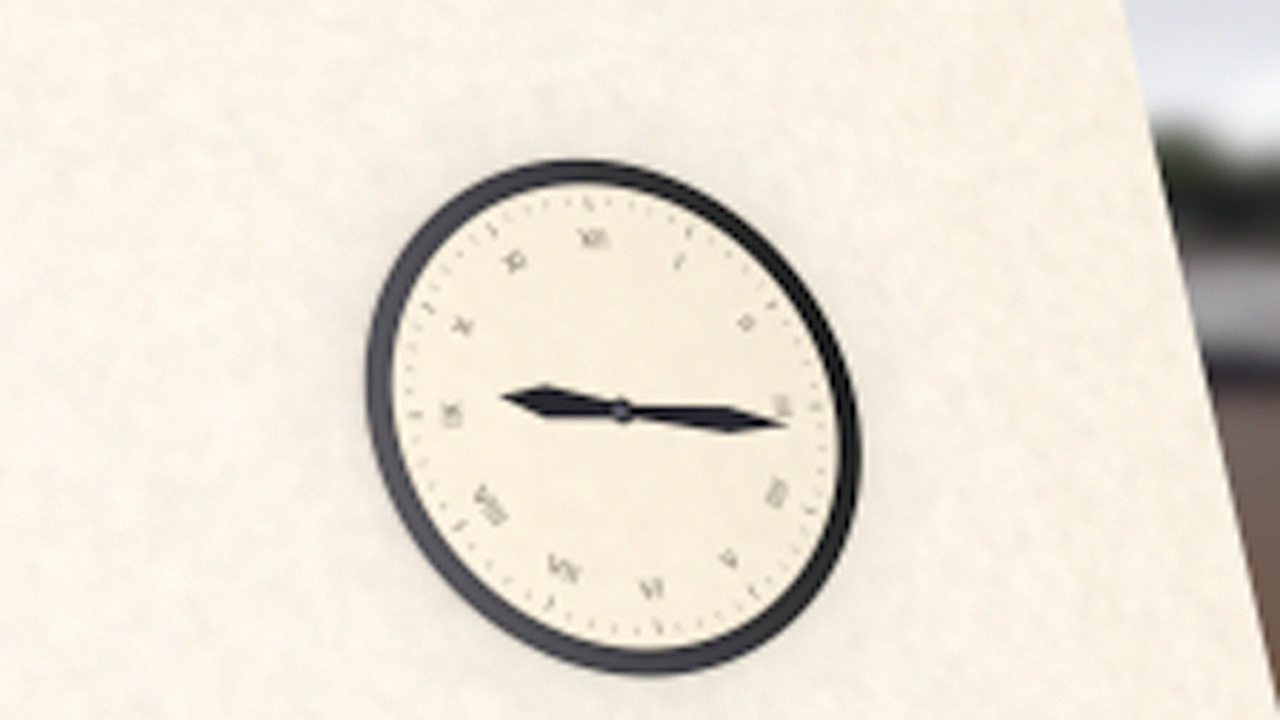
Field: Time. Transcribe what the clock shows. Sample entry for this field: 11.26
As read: 9.16
